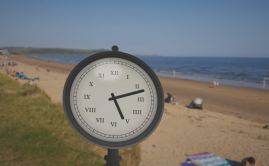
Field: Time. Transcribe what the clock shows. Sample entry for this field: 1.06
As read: 5.12
